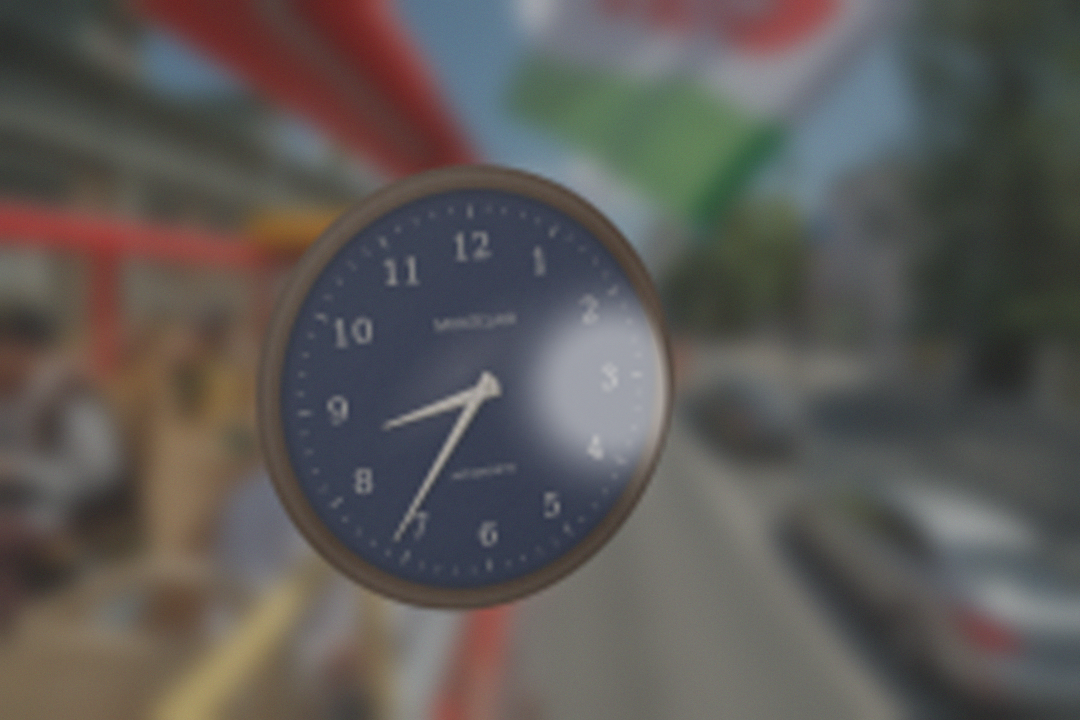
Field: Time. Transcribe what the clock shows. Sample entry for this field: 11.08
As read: 8.36
